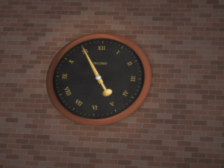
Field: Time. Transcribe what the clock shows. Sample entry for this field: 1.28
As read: 4.55
